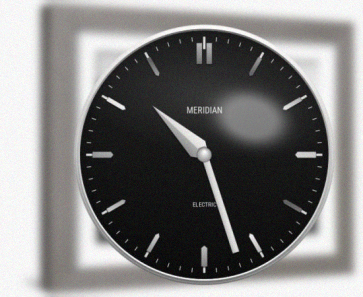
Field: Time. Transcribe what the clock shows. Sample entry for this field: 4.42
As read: 10.27
